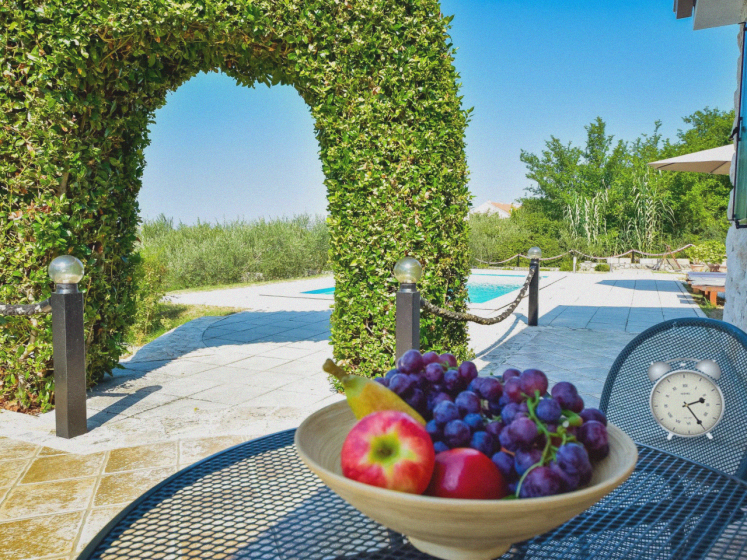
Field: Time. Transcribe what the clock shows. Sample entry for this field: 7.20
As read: 2.25
